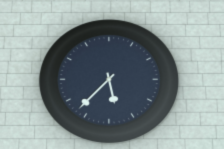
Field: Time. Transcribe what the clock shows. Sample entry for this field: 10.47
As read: 5.37
